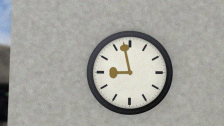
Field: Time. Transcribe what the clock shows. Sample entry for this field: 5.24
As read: 8.58
